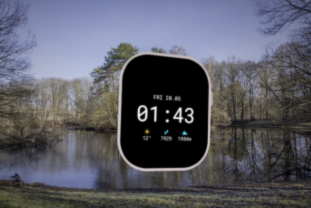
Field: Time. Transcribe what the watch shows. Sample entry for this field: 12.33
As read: 1.43
